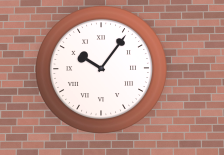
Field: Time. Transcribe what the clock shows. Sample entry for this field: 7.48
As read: 10.06
